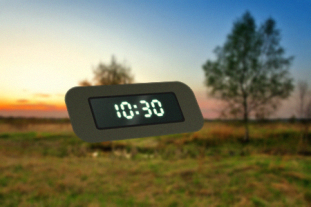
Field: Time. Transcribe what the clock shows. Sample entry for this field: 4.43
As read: 10.30
